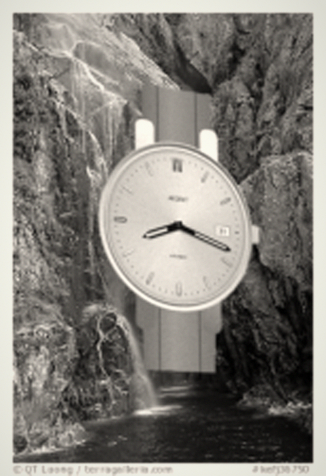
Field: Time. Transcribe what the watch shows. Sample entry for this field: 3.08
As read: 8.18
